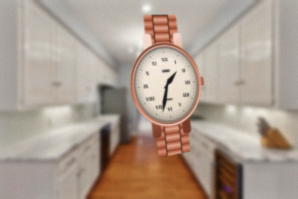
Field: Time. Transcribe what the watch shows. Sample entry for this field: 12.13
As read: 1.33
